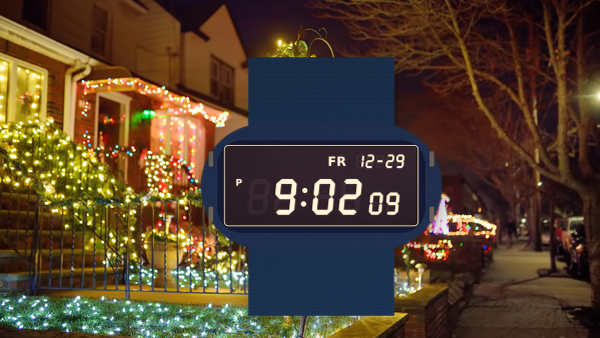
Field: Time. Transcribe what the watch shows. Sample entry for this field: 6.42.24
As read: 9.02.09
